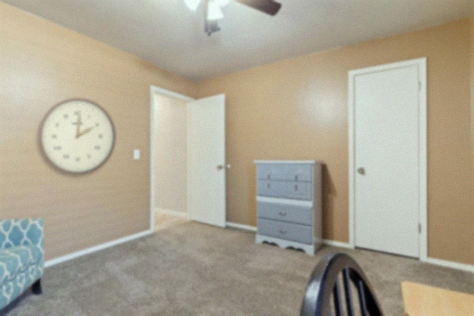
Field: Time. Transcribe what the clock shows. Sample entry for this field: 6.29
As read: 2.01
